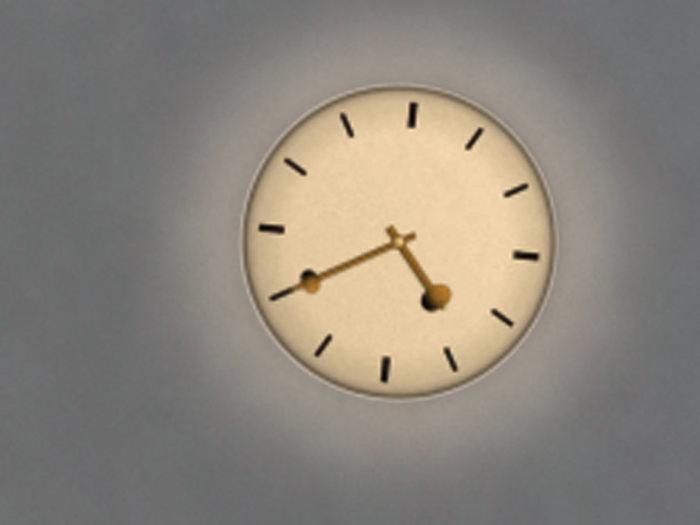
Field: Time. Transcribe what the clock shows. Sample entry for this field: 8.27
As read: 4.40
